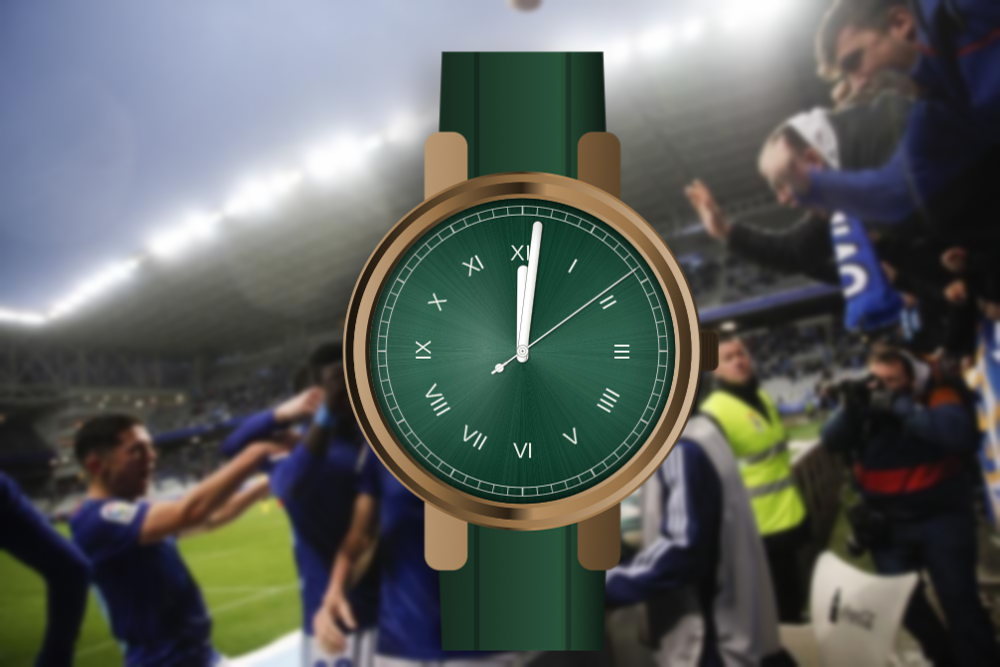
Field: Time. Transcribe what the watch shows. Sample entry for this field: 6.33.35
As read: 12.01.09
